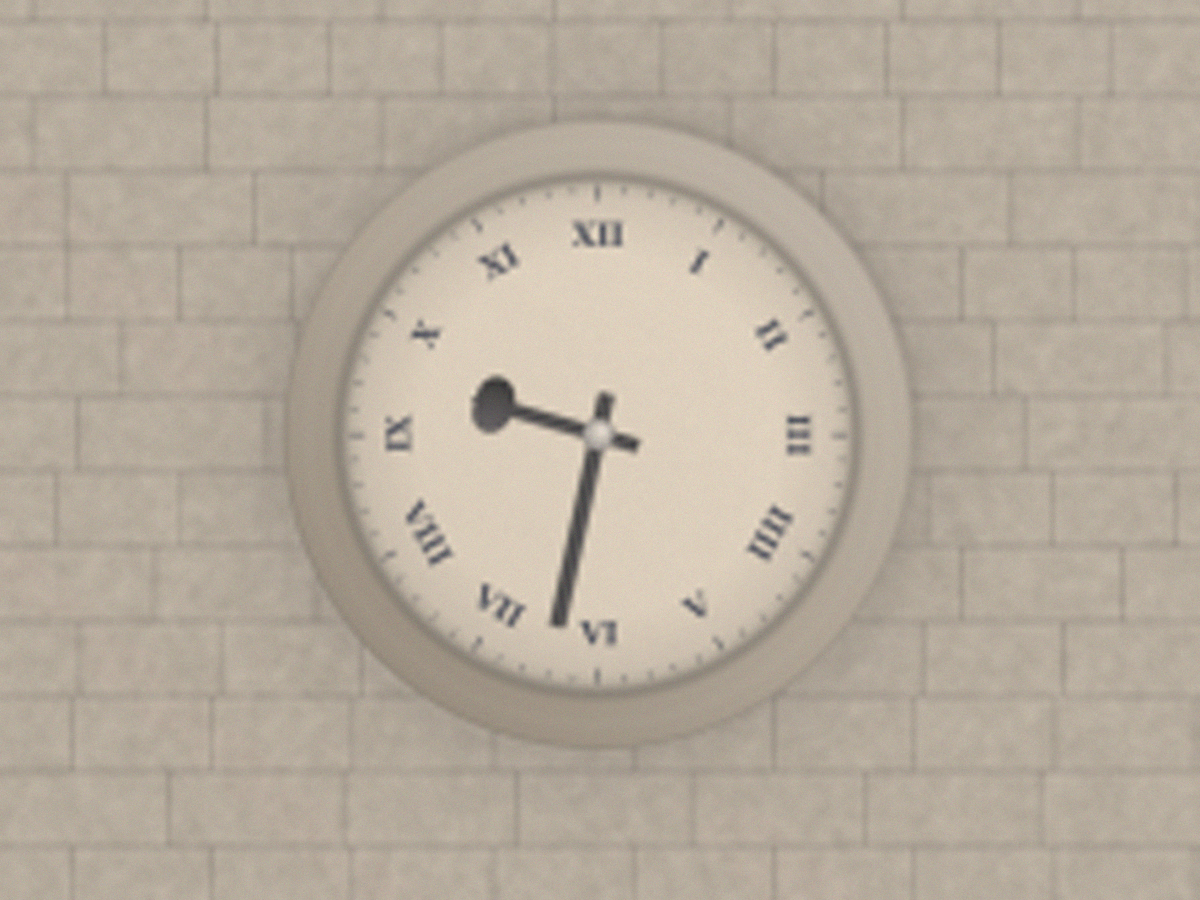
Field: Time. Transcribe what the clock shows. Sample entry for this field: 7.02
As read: 9.32
